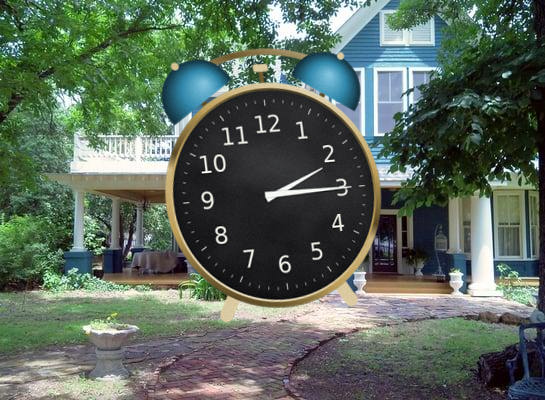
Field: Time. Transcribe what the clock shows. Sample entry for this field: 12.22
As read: 2.15
